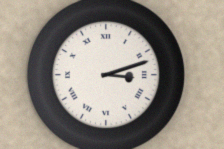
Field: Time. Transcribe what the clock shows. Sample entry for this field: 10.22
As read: 3.12
